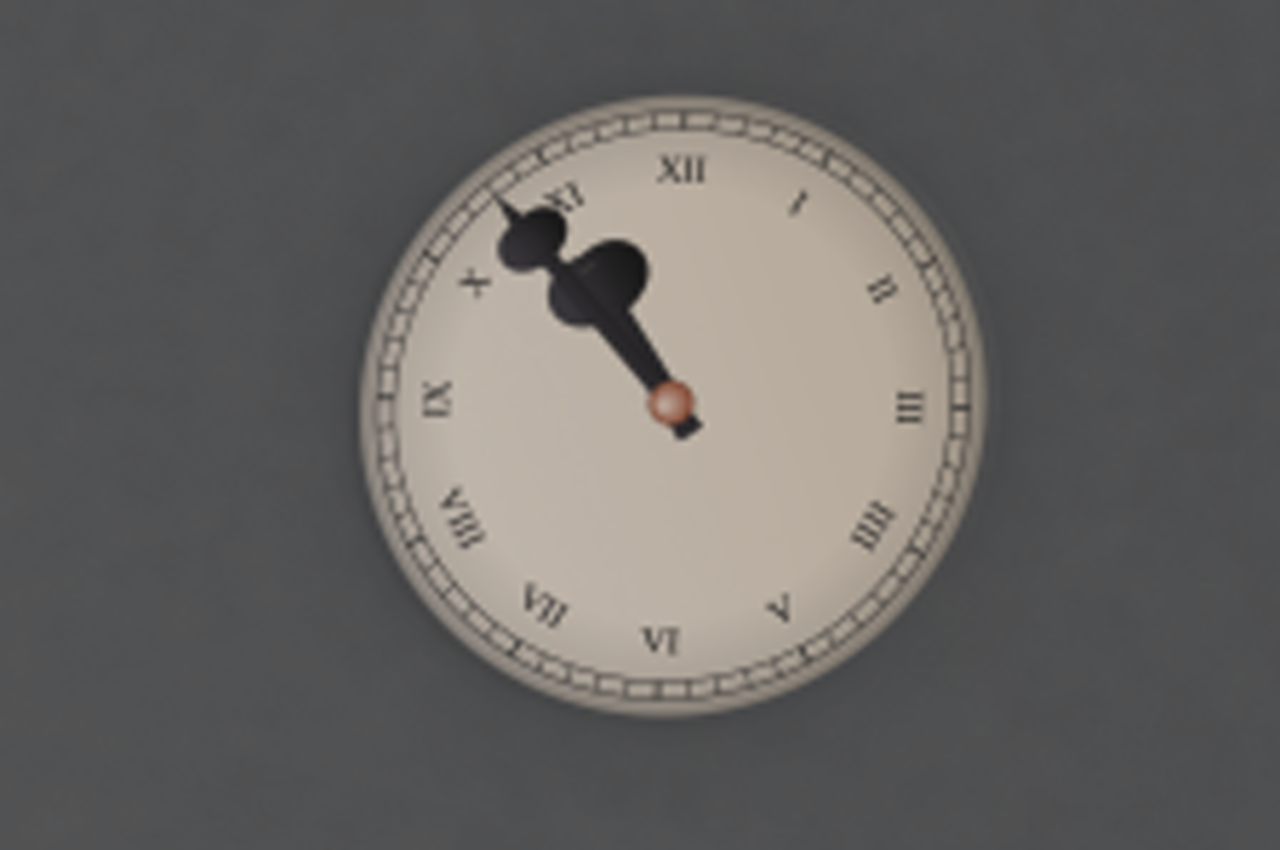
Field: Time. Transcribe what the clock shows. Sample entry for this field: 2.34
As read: 10.53
